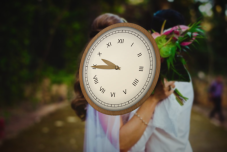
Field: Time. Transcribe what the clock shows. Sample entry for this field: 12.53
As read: 9.45
